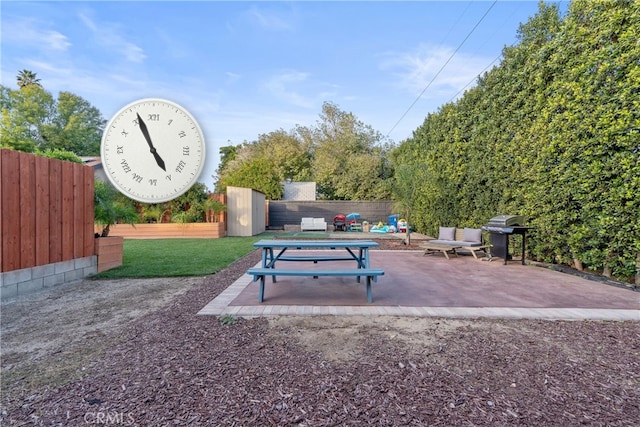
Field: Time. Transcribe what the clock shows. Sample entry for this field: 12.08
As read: 4.56
